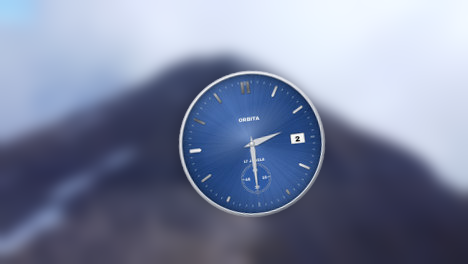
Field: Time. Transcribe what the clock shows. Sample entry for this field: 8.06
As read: 2.30
